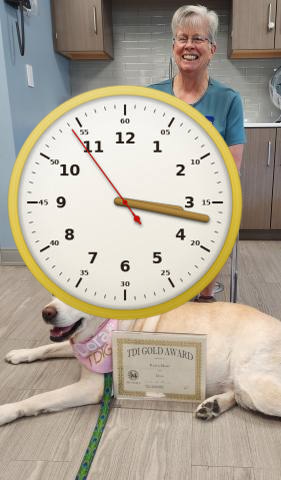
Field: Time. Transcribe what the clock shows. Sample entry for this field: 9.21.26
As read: 3.16.54
